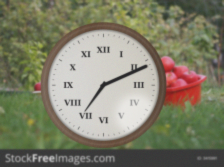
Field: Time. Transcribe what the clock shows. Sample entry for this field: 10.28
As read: 7.11
